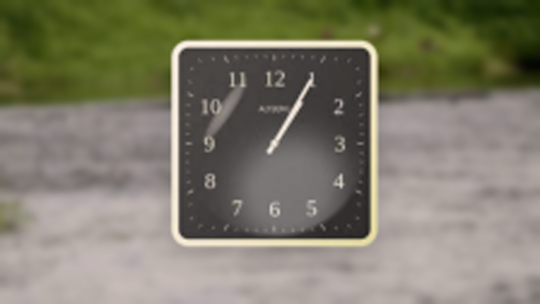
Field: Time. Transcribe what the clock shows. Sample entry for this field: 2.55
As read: 1.05
